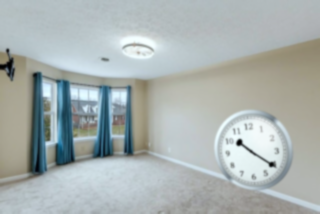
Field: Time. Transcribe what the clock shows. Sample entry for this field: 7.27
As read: 10.21
